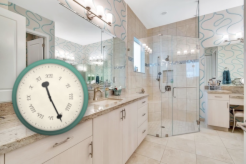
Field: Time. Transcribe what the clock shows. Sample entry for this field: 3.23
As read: 11.26
